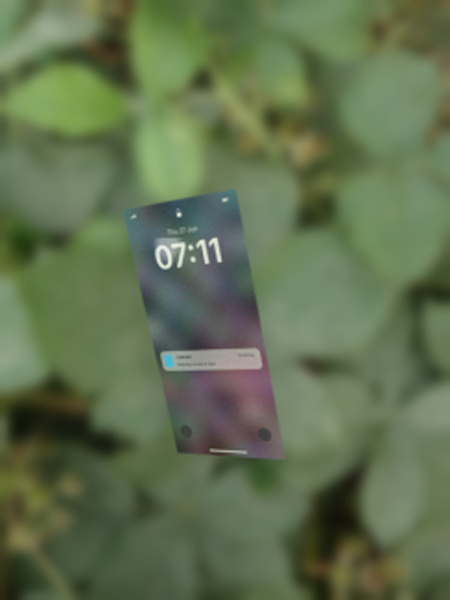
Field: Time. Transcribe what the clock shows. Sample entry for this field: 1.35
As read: 7.11
